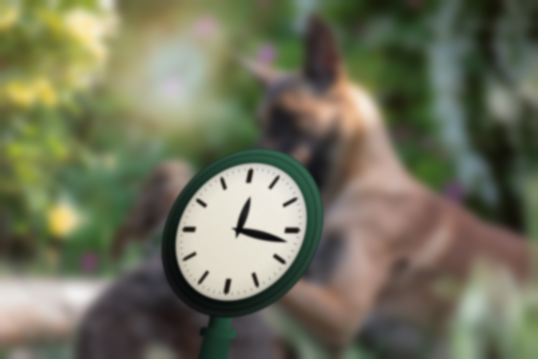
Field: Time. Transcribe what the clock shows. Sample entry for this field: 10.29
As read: 12.17
